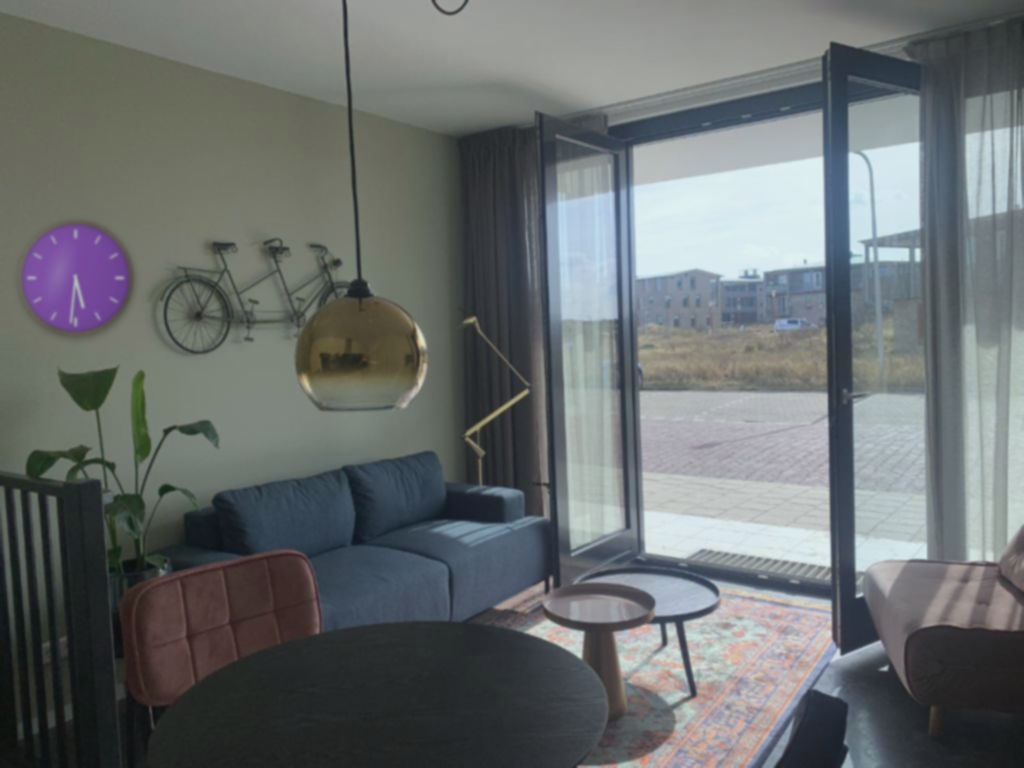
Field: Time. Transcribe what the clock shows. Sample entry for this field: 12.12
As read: 5.31
